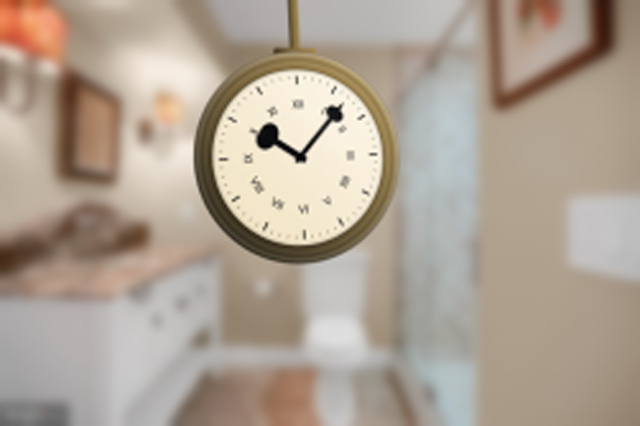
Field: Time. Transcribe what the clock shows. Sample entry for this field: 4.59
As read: 10.07
